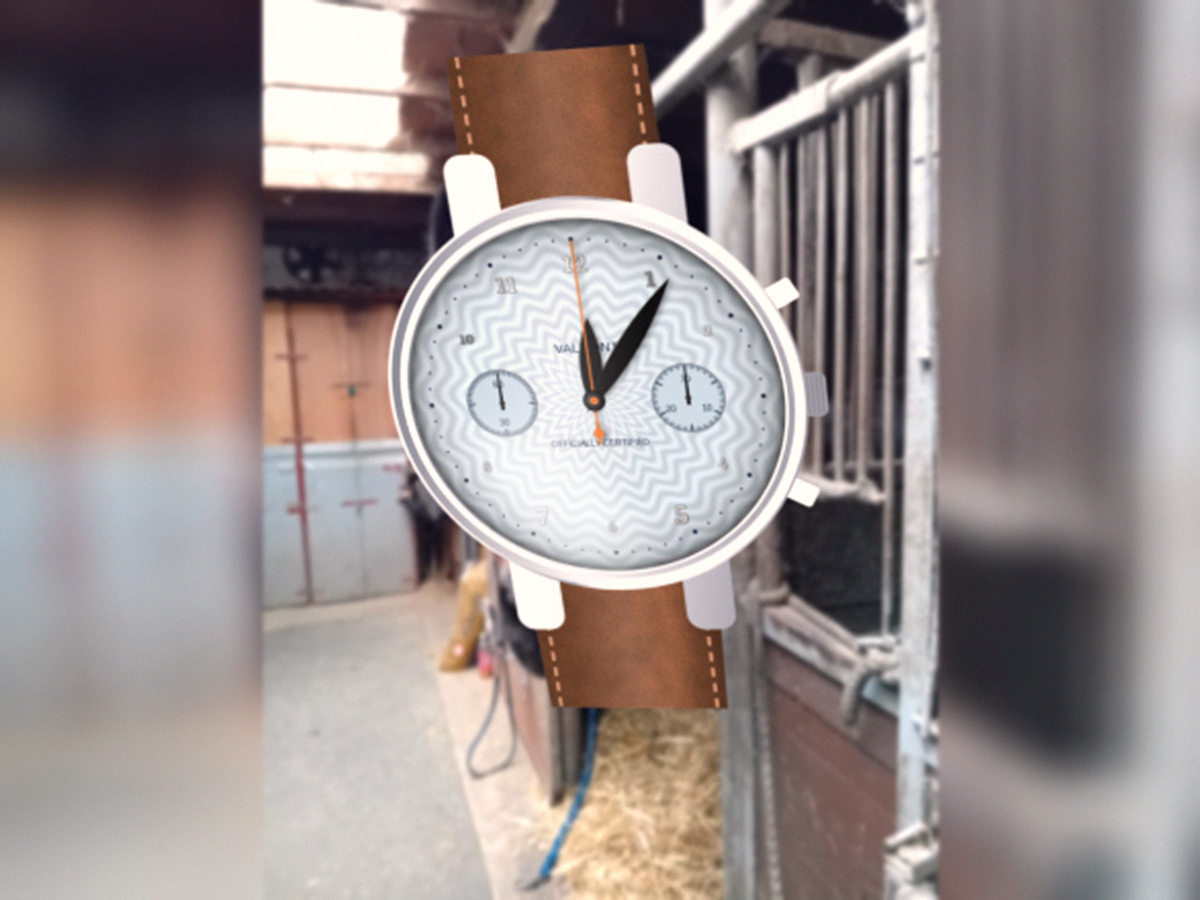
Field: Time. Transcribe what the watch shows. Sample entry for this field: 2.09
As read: 12.06
